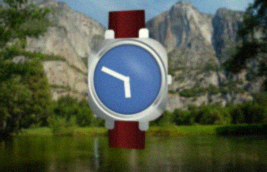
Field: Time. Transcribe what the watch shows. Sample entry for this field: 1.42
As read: 5.49
